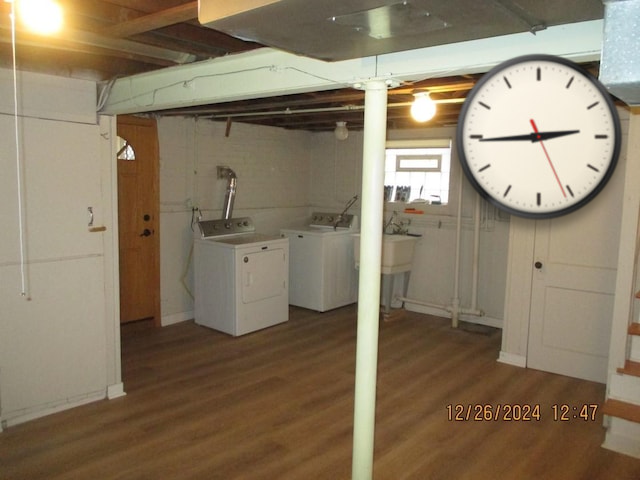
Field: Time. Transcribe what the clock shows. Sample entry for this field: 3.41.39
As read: 2.44.26
